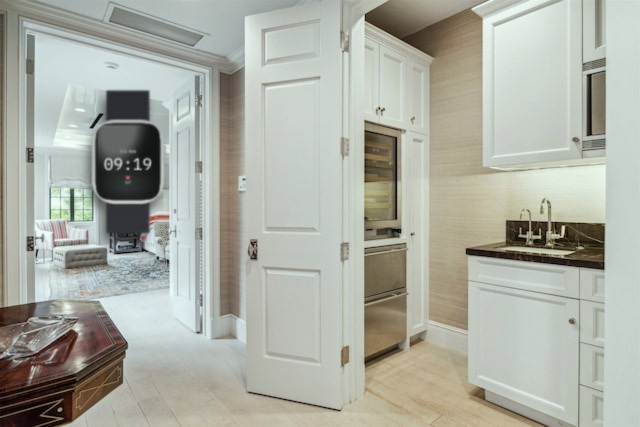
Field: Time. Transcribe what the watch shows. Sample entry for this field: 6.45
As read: 9.19
